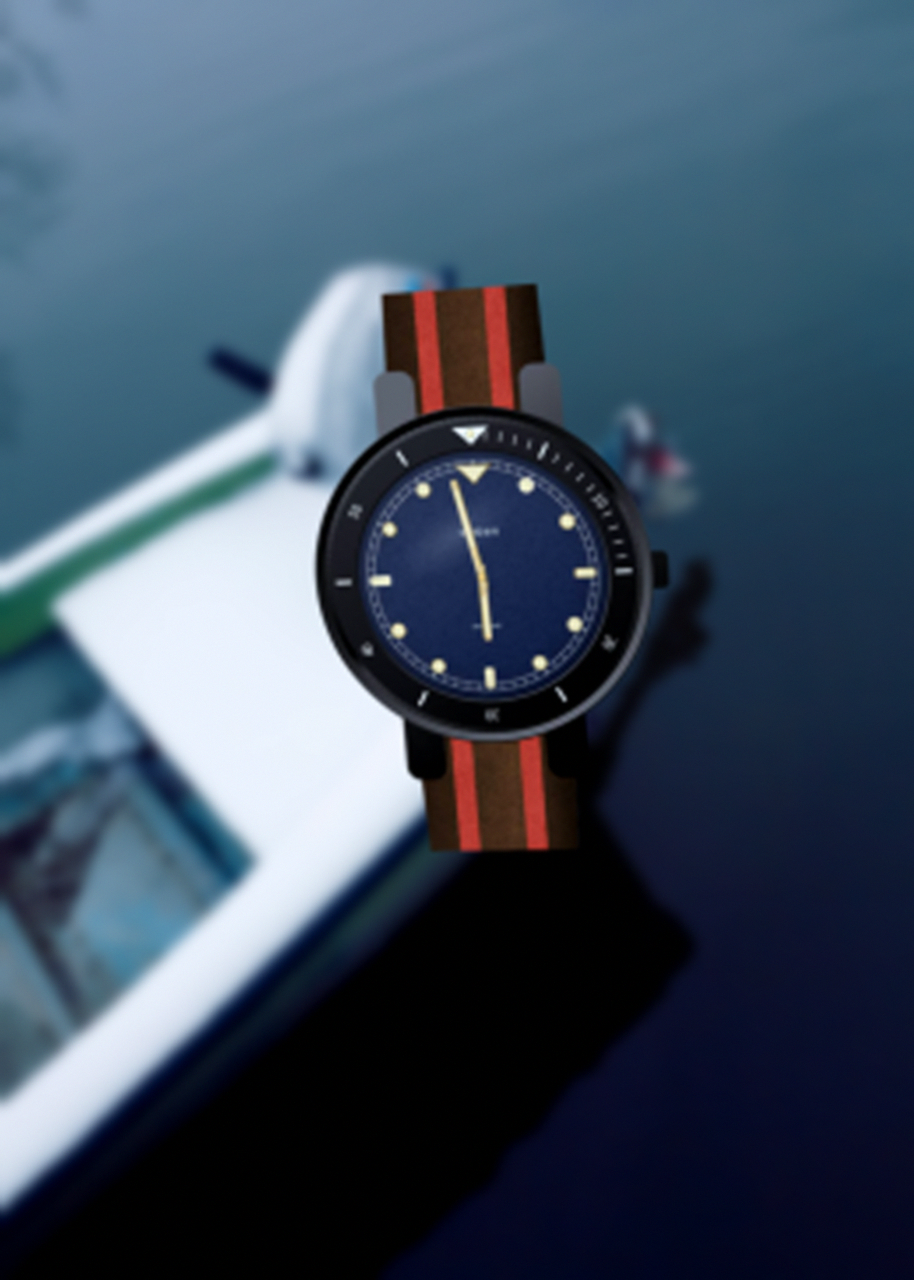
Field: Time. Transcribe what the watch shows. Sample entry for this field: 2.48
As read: 5.58
